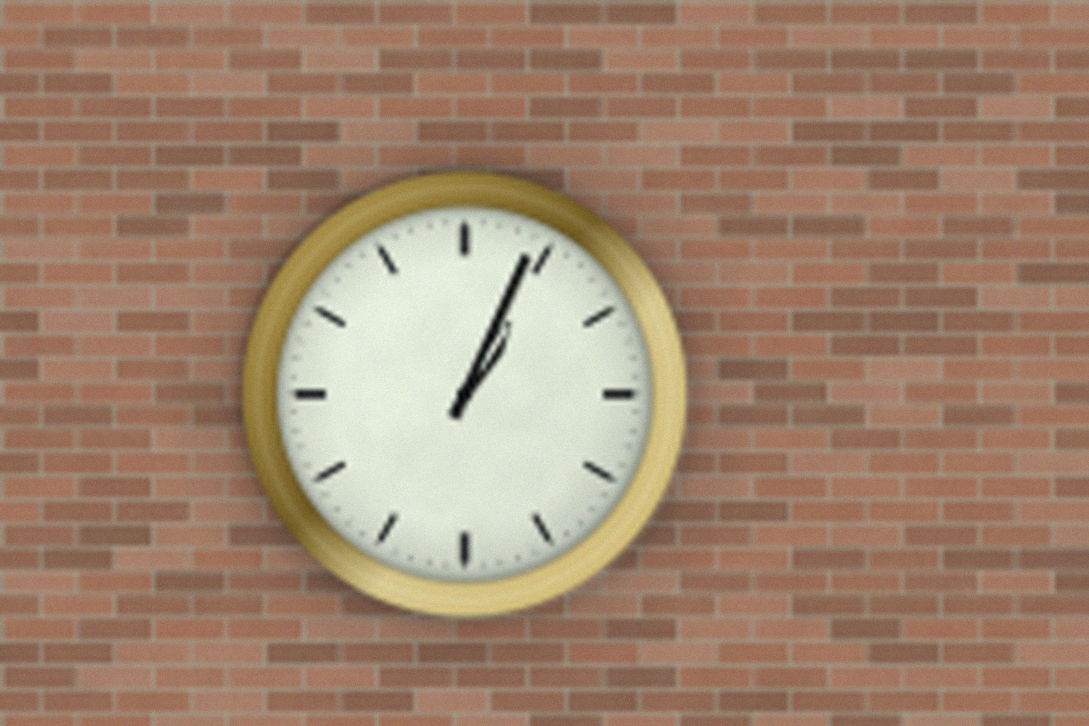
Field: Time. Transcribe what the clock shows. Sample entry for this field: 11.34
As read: 1.04
